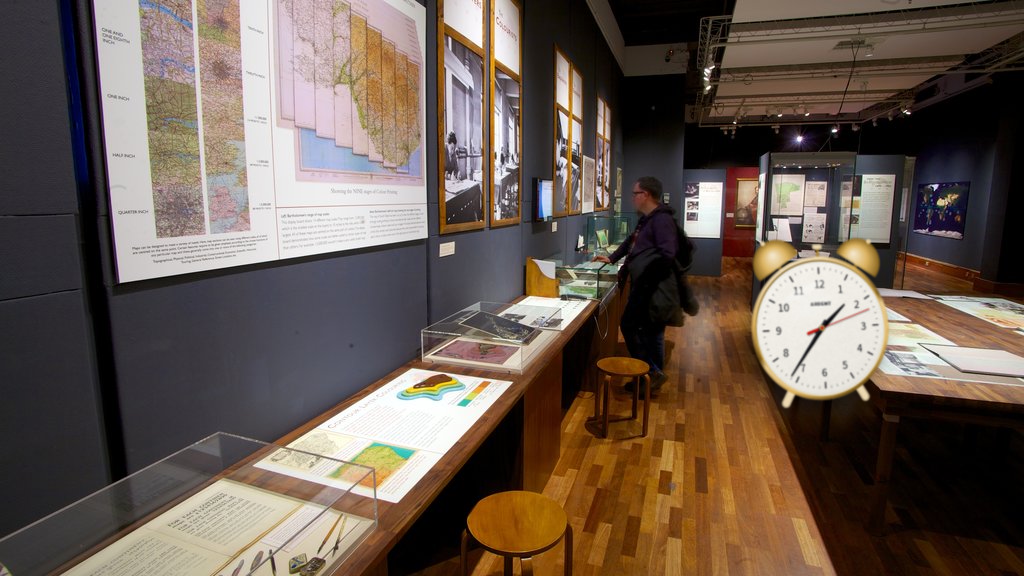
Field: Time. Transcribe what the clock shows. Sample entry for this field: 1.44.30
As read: 1.36.12
